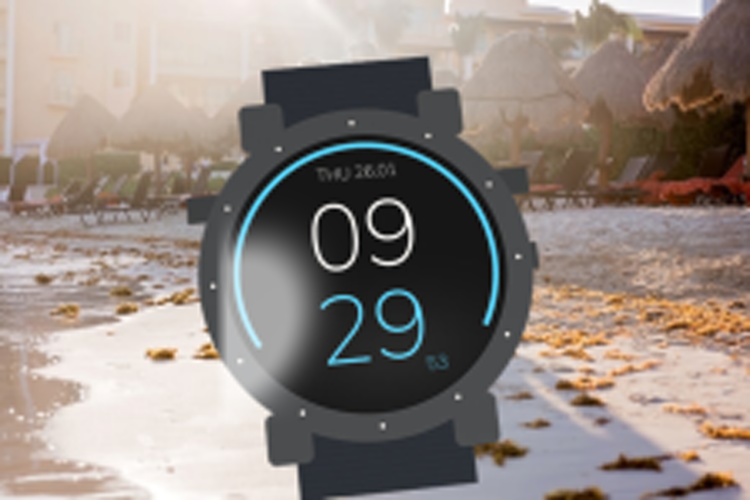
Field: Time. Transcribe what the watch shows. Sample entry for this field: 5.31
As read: 9.29
